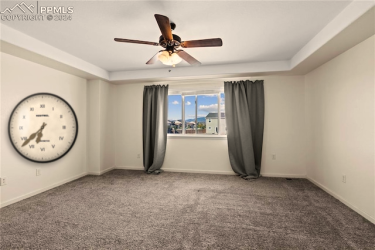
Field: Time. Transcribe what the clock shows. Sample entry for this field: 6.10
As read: 6.38
